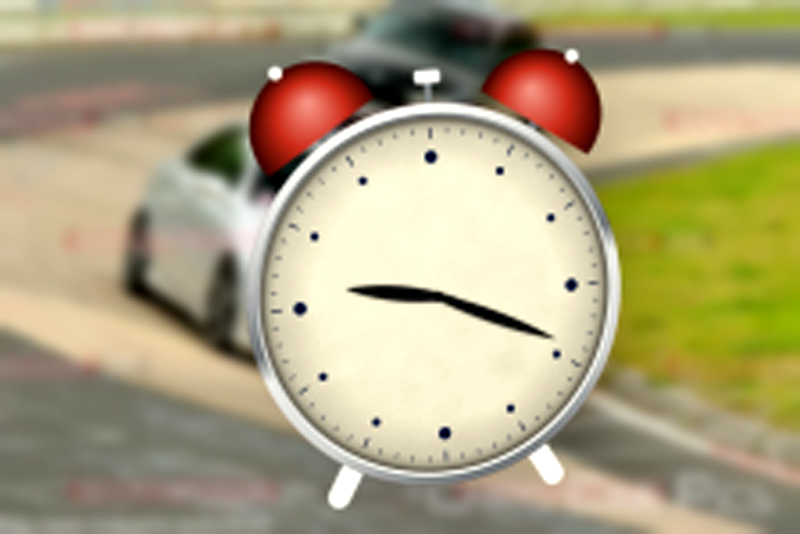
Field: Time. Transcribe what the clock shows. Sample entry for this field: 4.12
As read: 9.19
